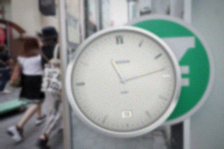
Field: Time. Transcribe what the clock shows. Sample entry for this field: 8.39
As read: 11.13
